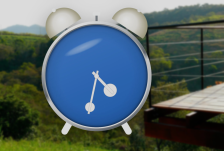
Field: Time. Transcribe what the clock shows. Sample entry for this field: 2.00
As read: 4.32
